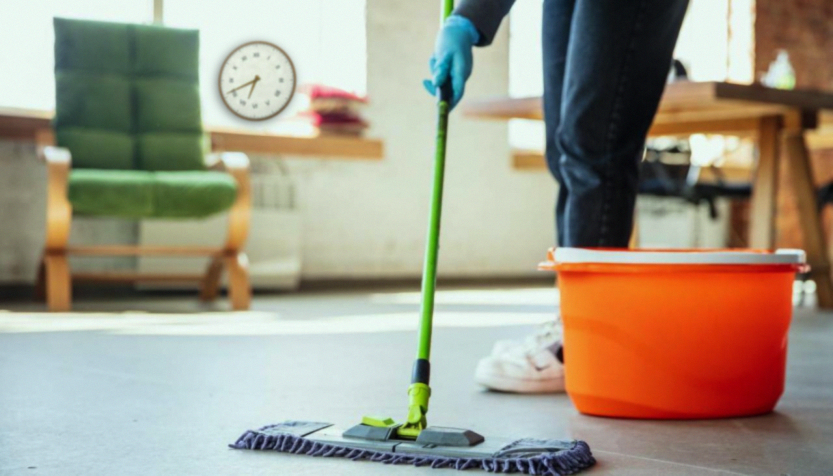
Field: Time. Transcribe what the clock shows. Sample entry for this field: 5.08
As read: 6.41
